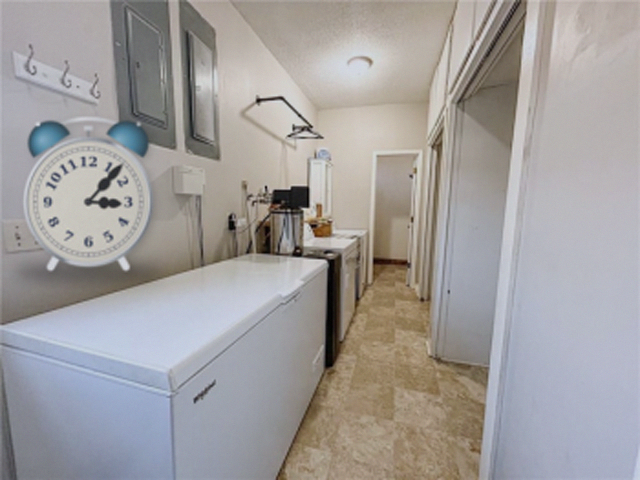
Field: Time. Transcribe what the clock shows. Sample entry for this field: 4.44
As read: 3.07
